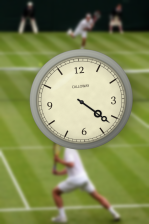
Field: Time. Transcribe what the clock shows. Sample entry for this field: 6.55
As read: 4.22
